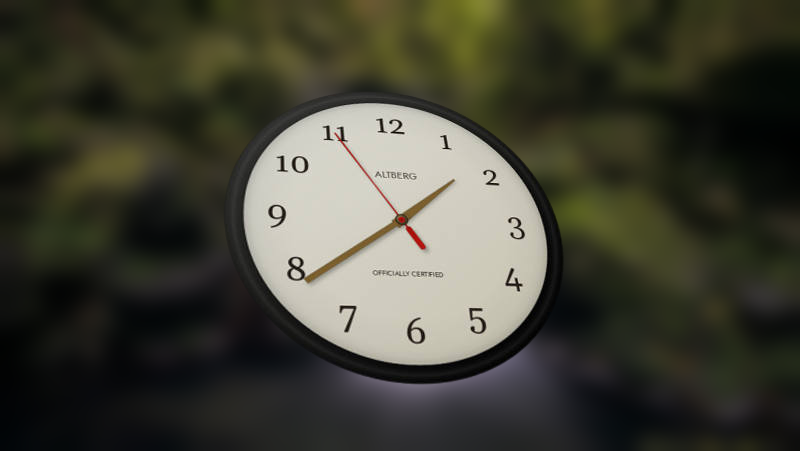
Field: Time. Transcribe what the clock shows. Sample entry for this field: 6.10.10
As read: 1.38.55
